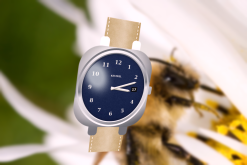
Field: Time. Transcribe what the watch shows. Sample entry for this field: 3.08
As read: 3.12
